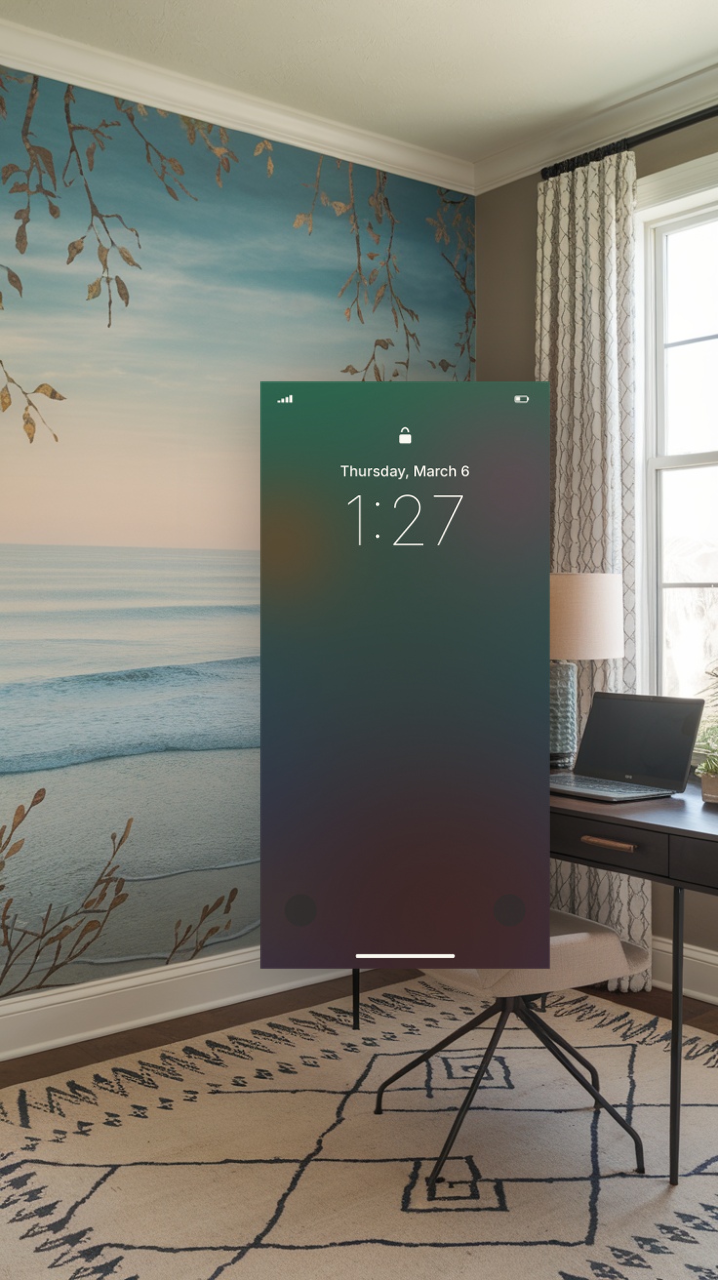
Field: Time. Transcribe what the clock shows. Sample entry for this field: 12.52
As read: 1.27
